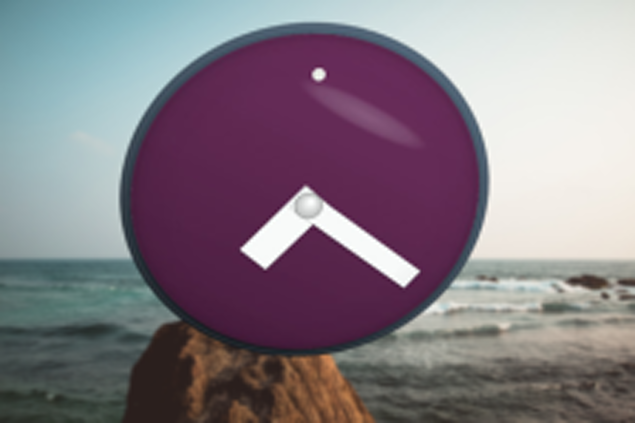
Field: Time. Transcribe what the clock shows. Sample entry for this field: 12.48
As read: 7.21
